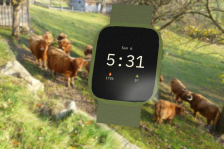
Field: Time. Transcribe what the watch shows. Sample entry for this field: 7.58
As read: 5.31
